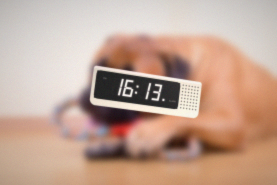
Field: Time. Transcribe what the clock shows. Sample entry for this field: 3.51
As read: 16.13
